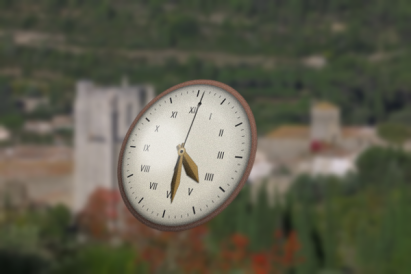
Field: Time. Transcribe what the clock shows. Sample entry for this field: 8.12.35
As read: 4.29.01
